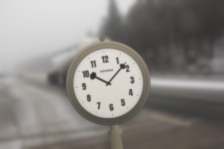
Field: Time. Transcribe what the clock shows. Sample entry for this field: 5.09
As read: 10.08
